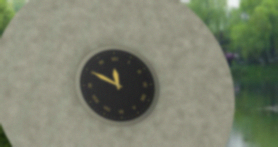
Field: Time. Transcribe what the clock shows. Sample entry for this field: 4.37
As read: 11.50
